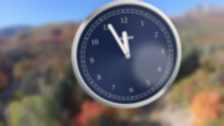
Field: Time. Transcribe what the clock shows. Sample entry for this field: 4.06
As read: 11.56
